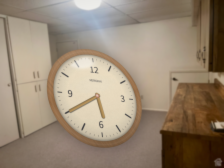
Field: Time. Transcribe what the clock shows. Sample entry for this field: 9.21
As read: 5.40
